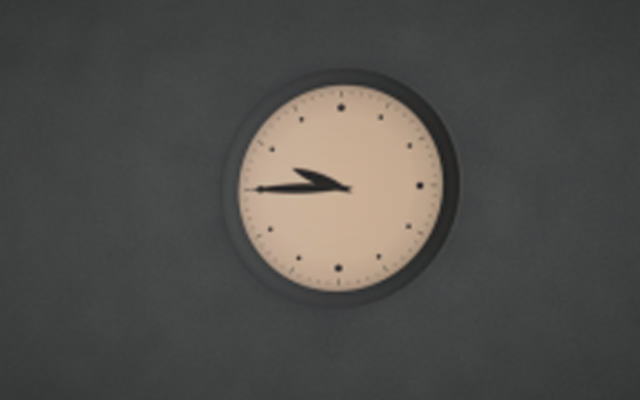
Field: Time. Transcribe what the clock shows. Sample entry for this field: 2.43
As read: 9.45
